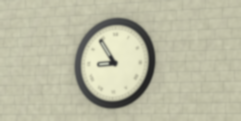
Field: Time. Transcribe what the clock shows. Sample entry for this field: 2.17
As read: 8.54
